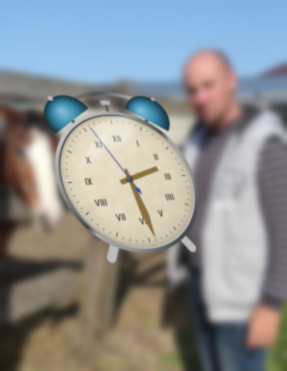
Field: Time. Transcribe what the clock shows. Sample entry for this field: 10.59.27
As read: 2.28.56
